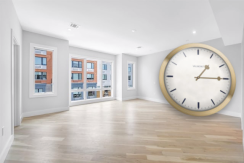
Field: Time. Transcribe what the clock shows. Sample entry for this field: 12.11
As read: 1.15
